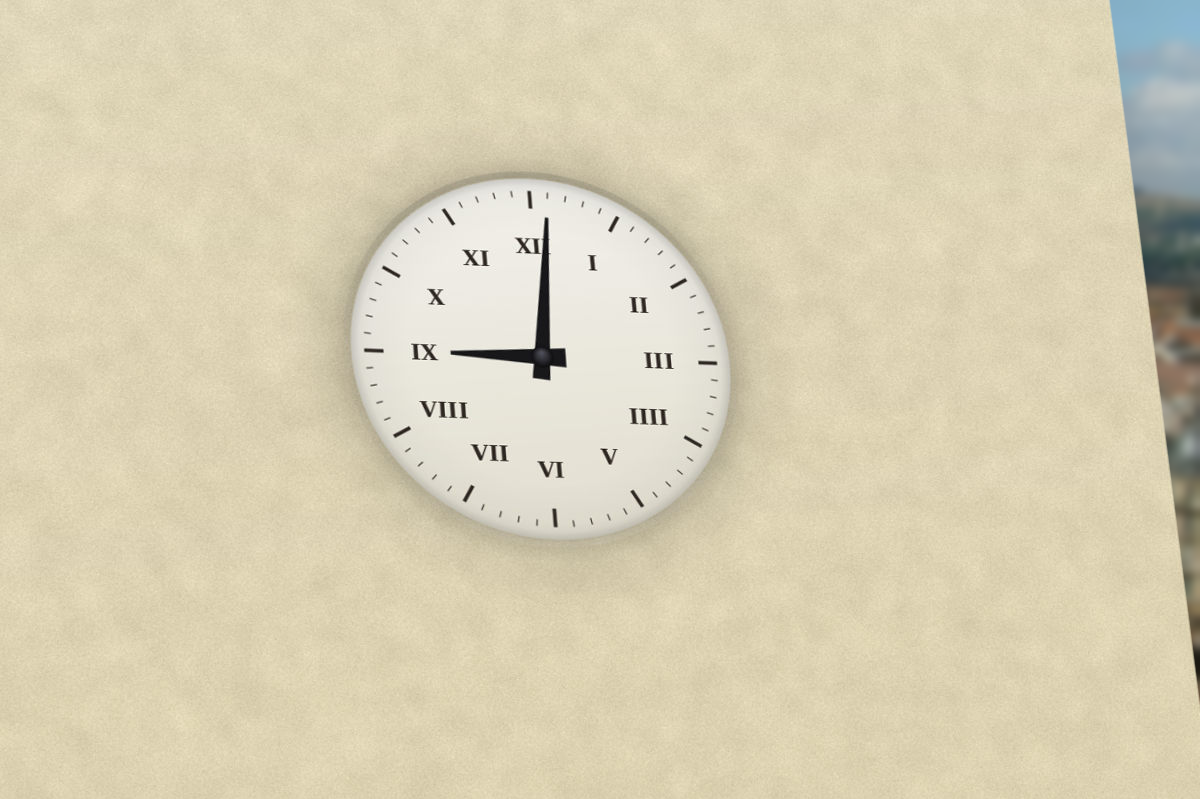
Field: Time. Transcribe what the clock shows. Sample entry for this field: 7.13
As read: 9.01
